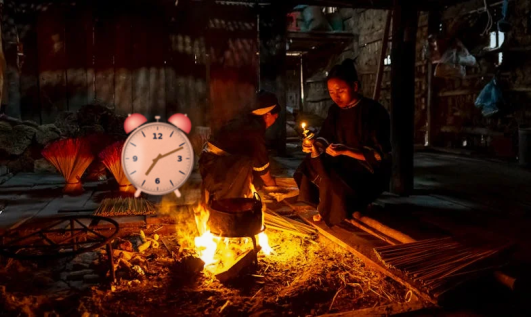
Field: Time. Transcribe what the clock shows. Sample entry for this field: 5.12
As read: 7.11
